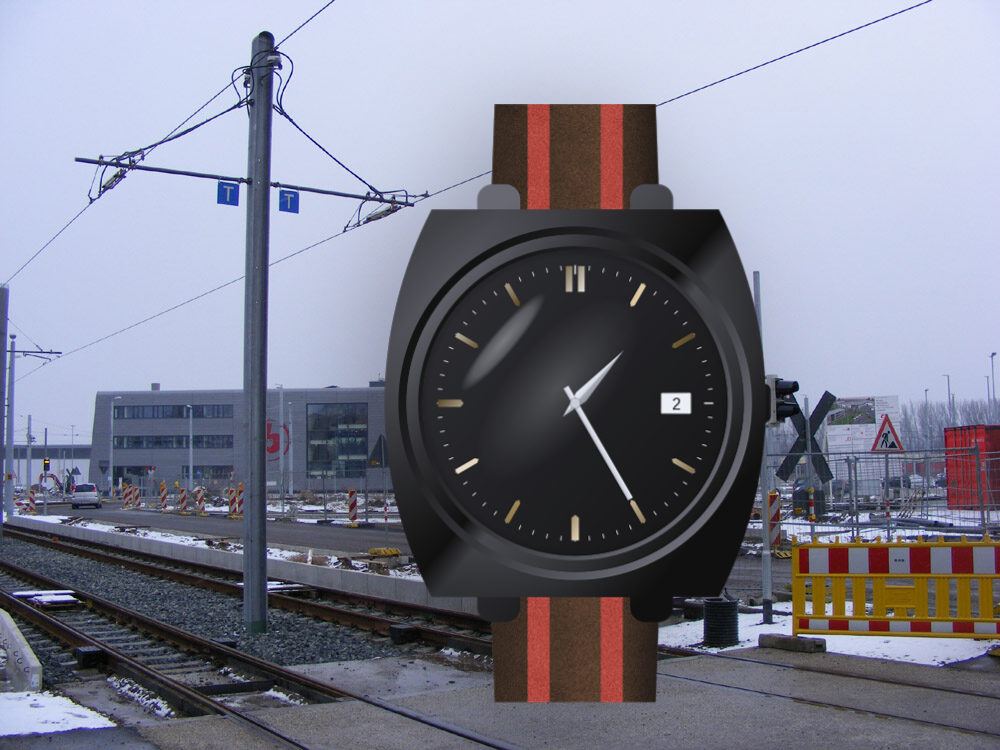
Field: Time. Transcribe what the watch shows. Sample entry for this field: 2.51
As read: 1.25
